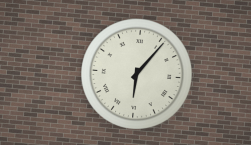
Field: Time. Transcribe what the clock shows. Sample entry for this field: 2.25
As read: 6.06
